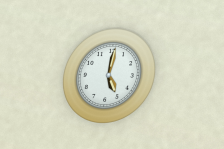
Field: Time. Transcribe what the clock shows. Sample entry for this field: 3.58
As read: 5.01
